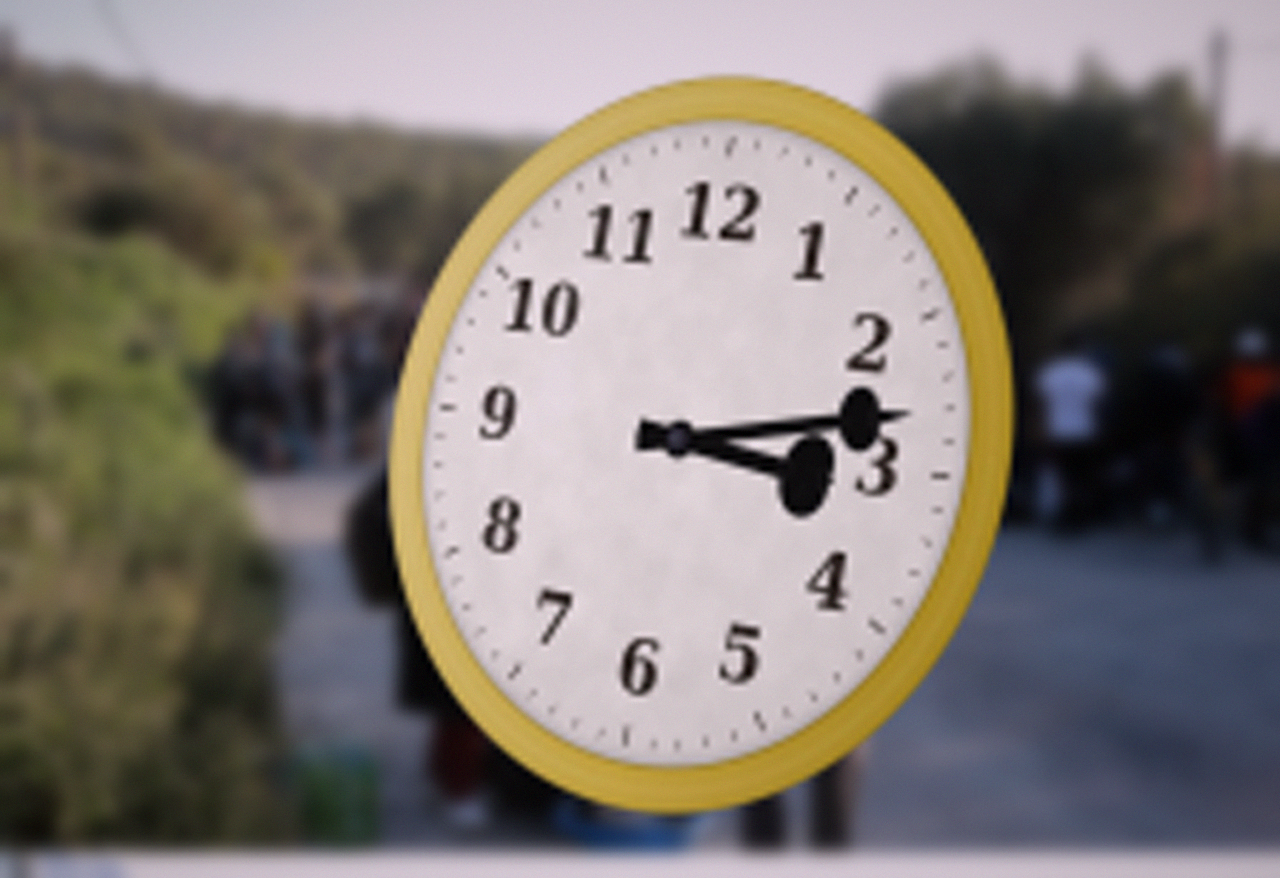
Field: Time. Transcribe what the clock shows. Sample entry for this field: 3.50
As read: 3.13
